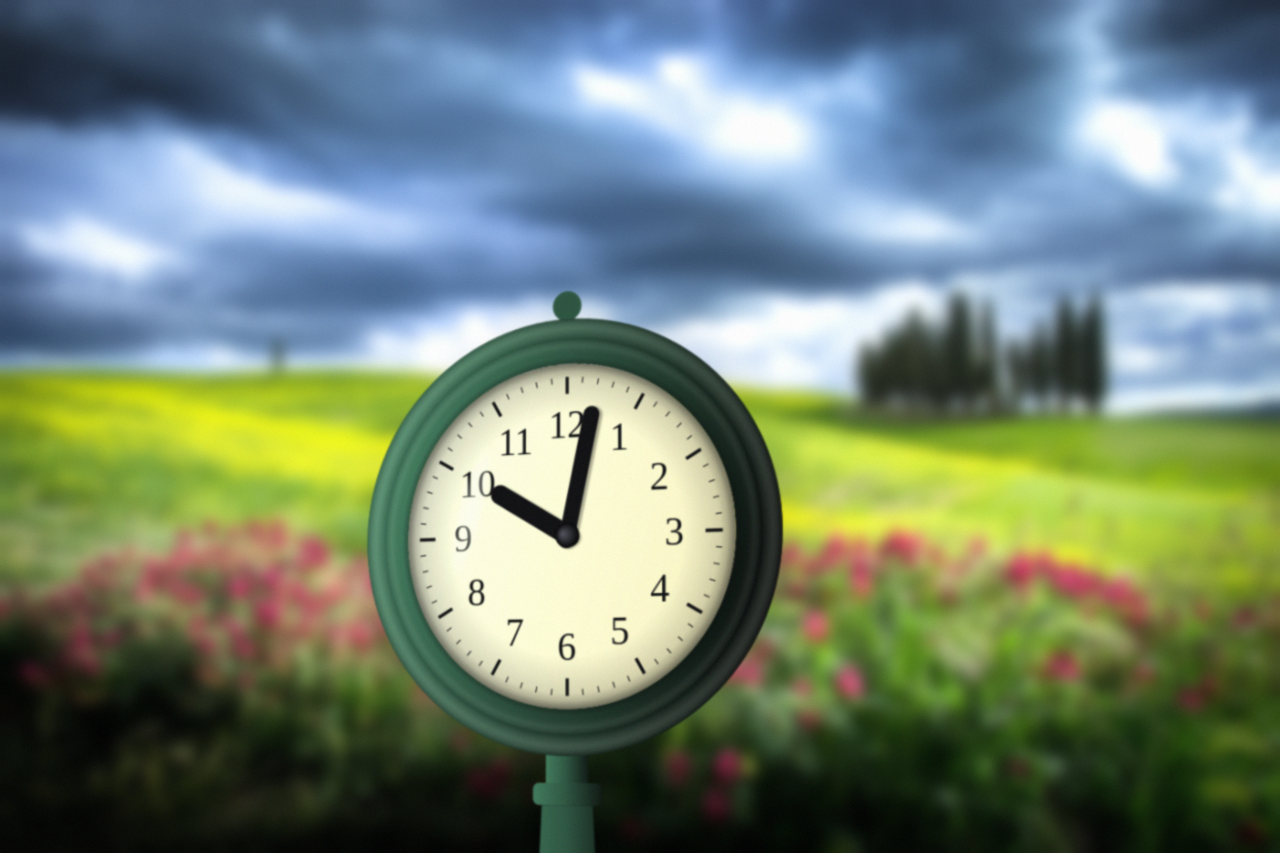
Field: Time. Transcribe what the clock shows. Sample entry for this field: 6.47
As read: 10.02
